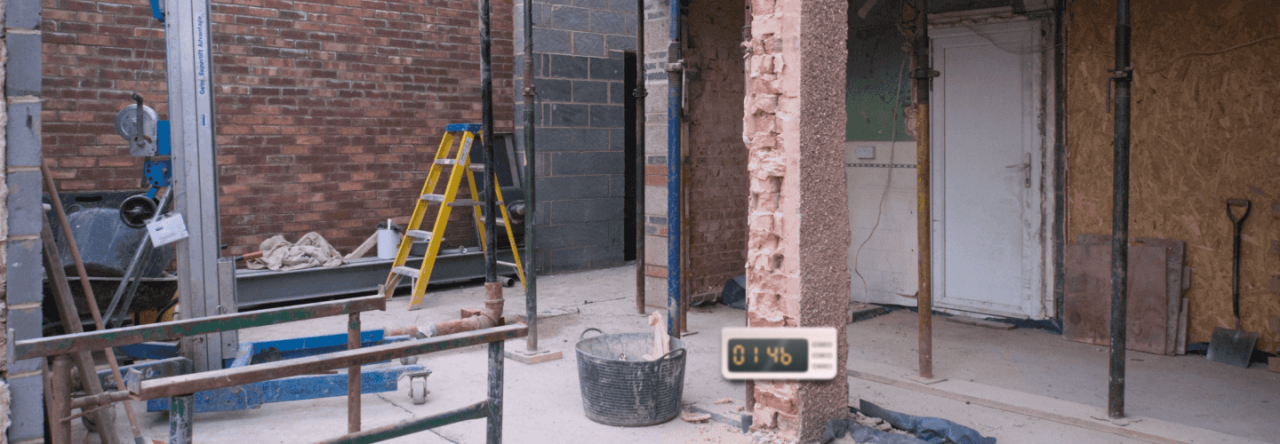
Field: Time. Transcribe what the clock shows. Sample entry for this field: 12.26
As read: 1.46
